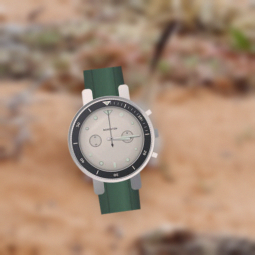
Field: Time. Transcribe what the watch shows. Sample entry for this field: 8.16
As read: 3.15
